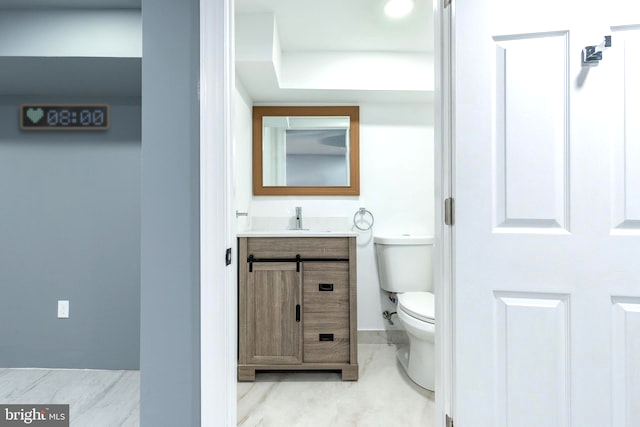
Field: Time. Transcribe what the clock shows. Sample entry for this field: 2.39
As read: 8.00
